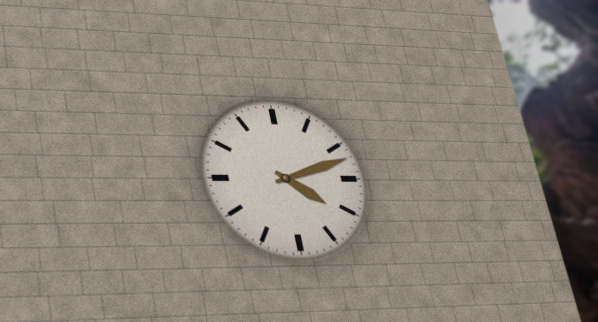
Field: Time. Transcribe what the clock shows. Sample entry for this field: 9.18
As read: 4.12
